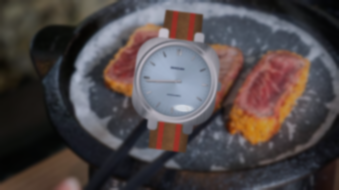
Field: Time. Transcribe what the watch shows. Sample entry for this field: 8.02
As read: 8.44
